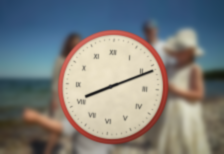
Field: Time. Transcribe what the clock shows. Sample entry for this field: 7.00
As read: 8.11
